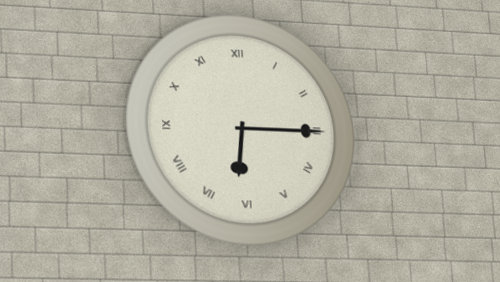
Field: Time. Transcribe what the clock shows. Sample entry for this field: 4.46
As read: 6.15
